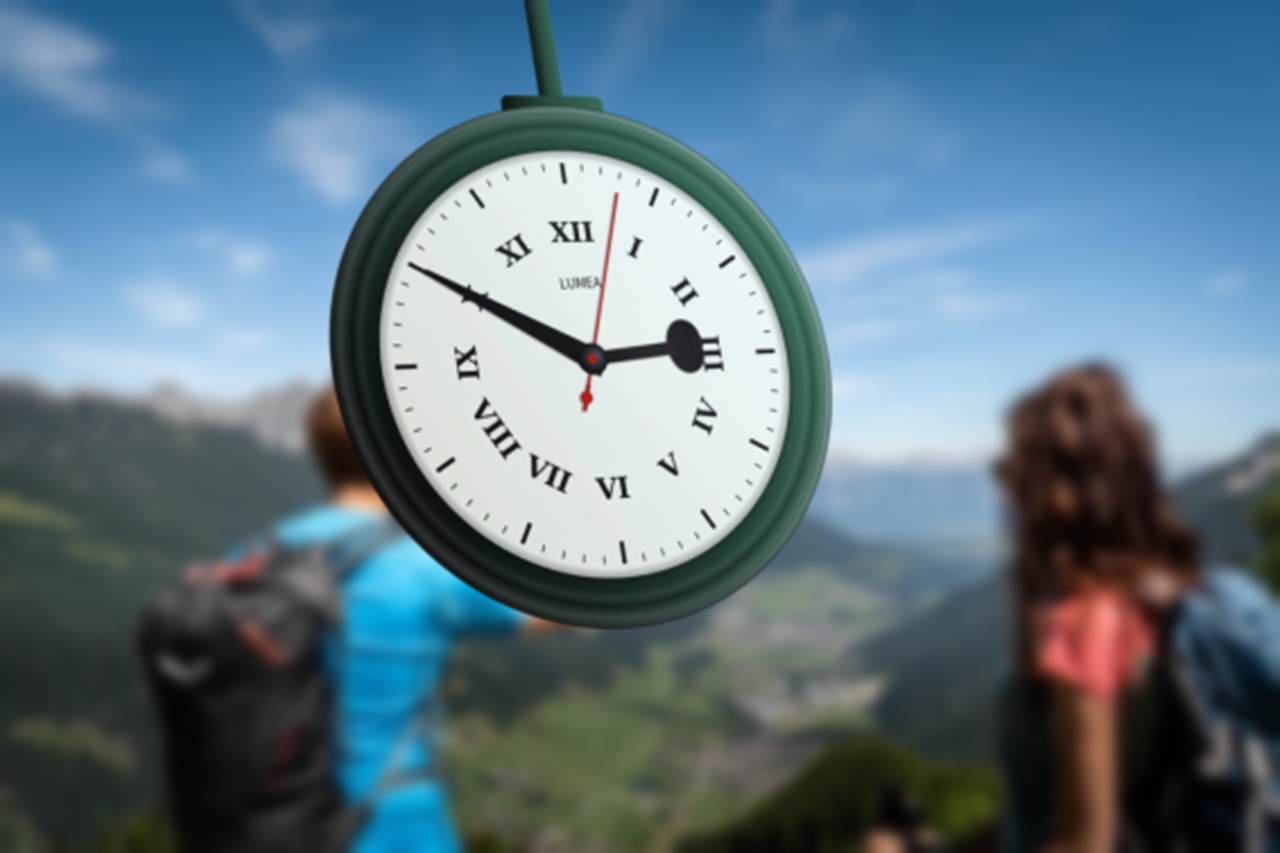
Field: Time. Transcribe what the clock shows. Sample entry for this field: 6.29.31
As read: 2.50.03
